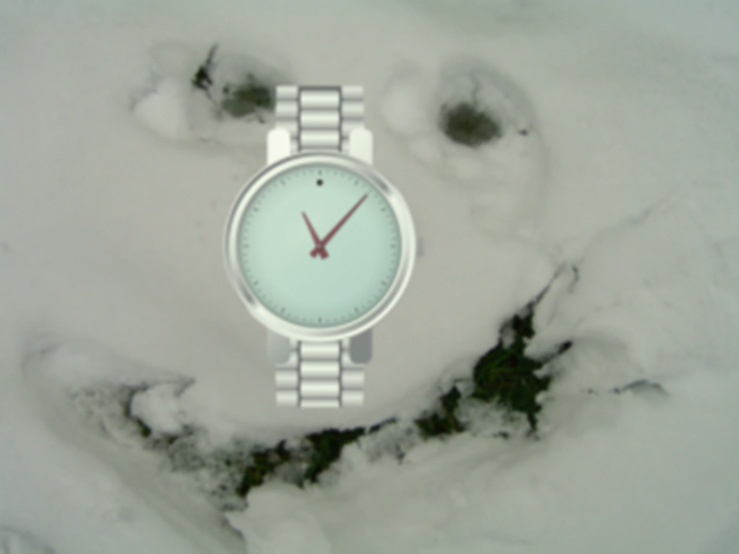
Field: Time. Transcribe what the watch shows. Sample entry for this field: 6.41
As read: 11.07
